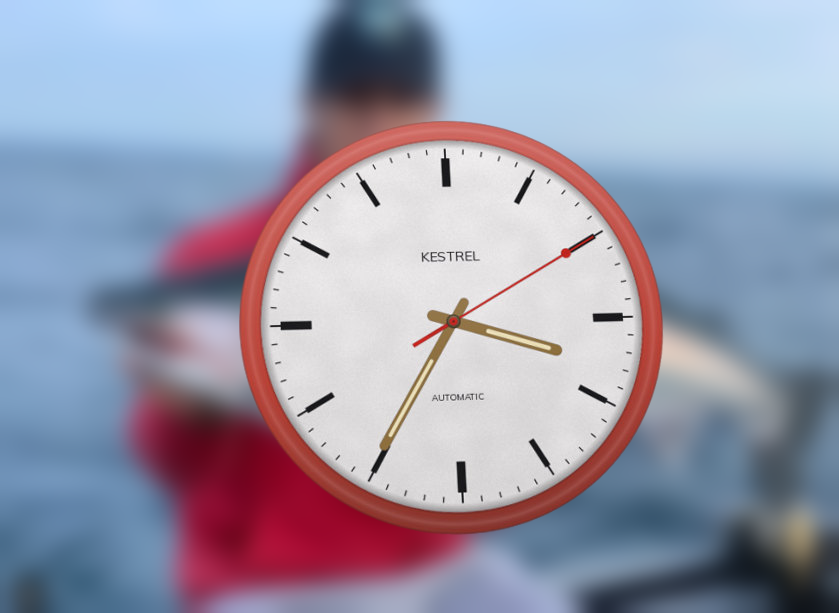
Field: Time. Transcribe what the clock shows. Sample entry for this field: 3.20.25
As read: 3.35.10
